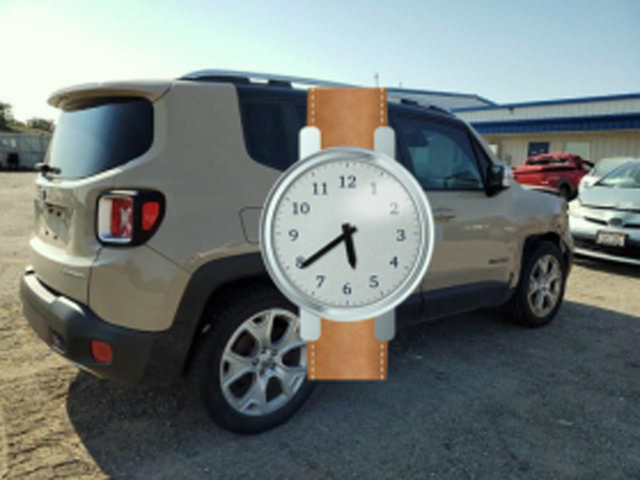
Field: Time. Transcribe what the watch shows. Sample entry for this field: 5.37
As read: 5.39
